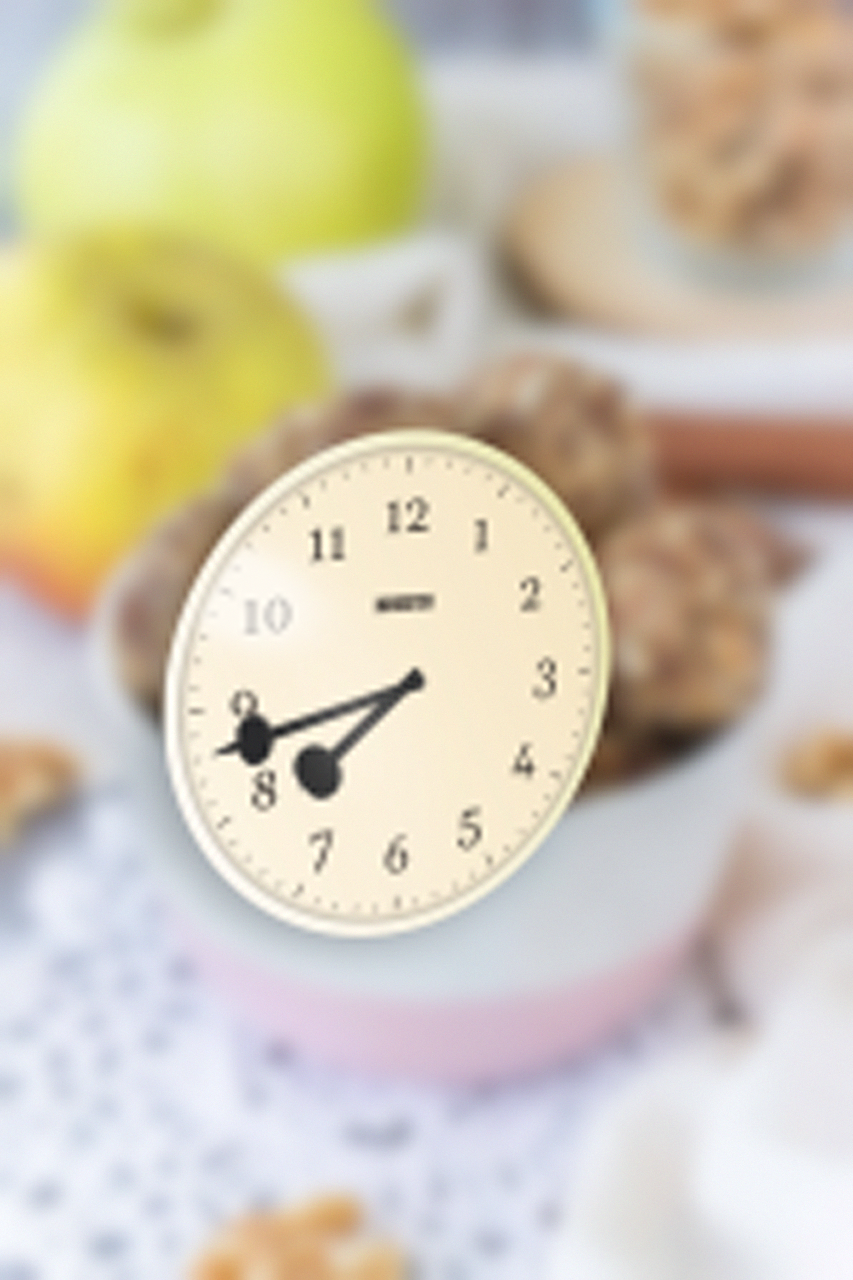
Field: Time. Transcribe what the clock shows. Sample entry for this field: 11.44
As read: 7.43
